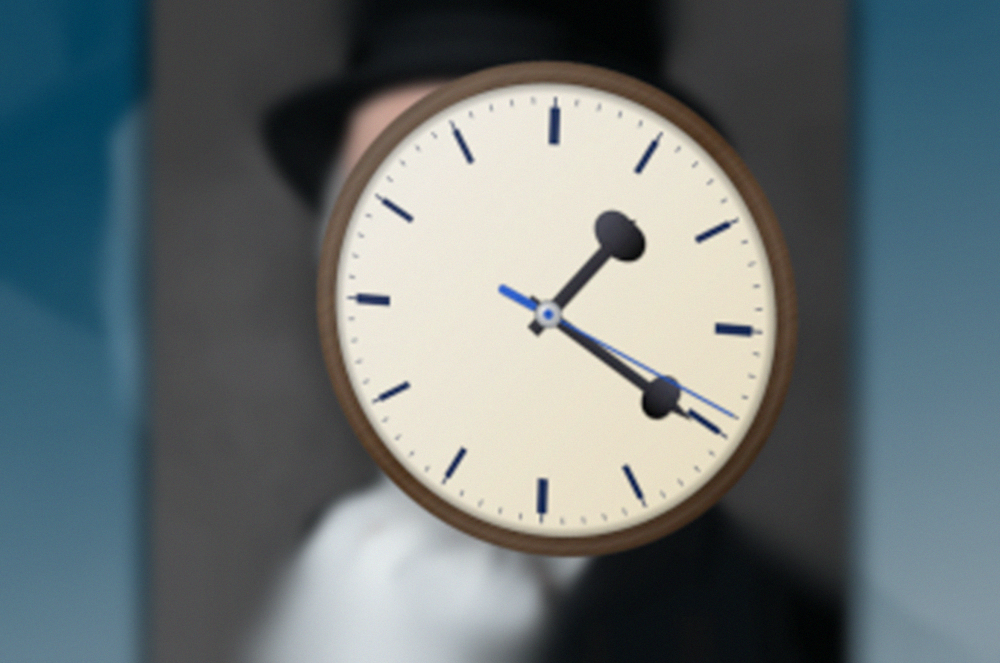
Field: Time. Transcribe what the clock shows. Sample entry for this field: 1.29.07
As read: 1.20.19
